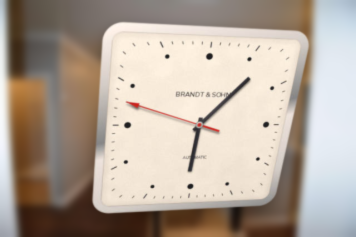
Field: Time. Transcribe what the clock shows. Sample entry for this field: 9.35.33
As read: 6.06.48
